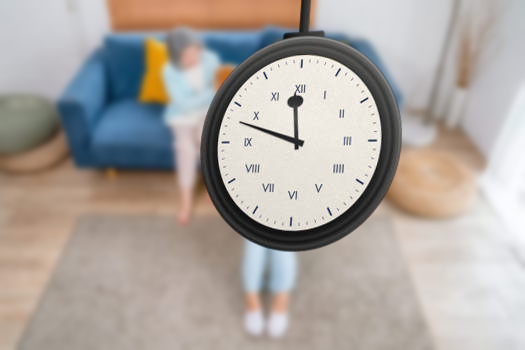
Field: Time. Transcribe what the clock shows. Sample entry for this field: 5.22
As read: 11.48
